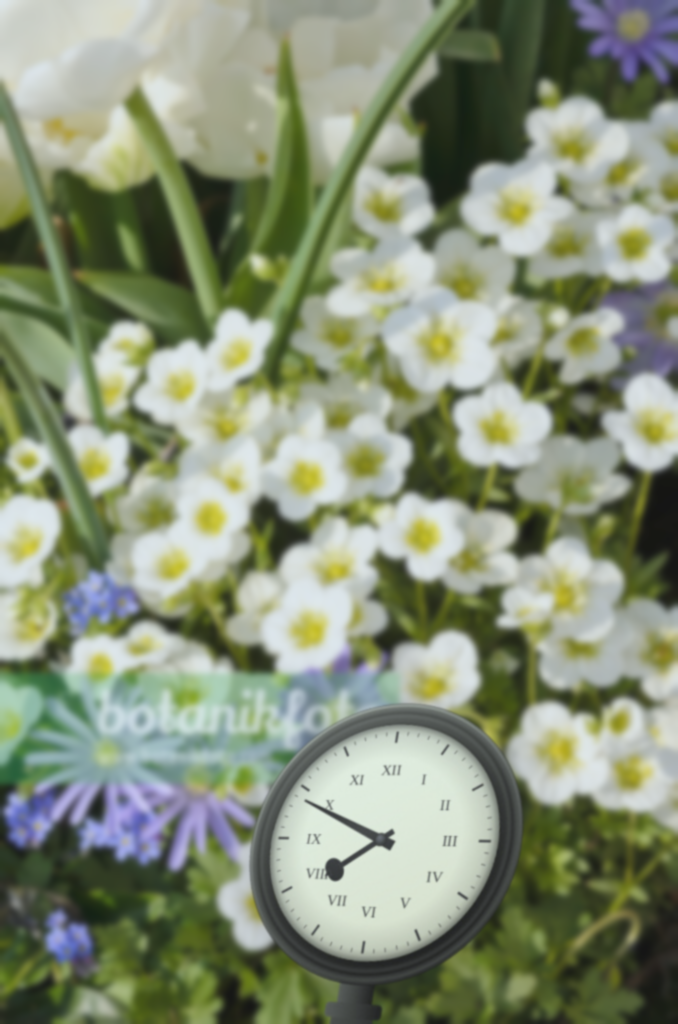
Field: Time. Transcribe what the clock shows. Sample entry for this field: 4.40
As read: 7.49
